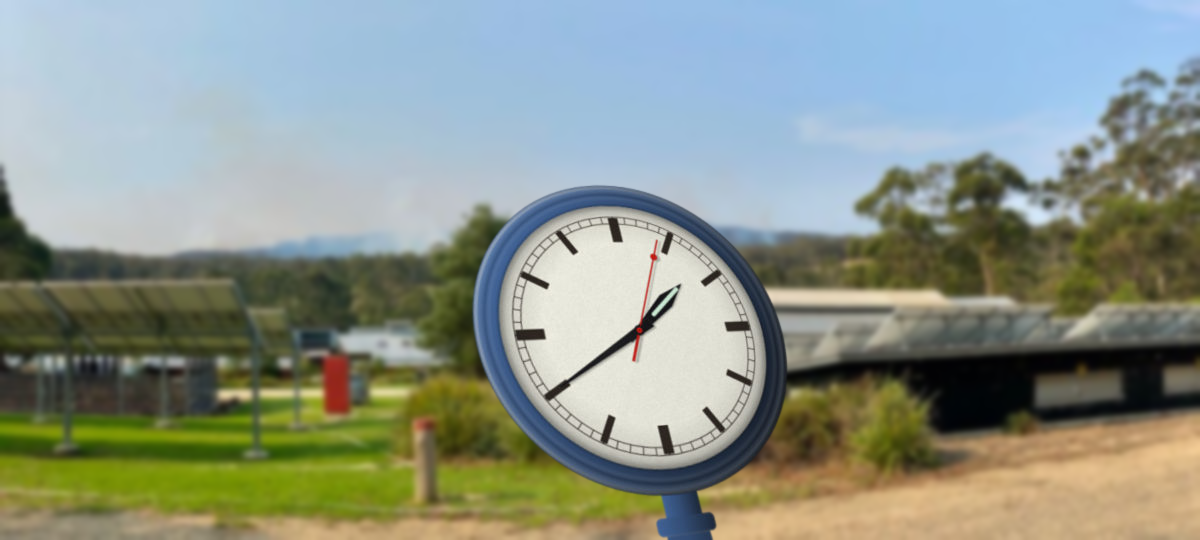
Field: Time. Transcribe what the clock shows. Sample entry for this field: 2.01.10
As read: 1.40.04
